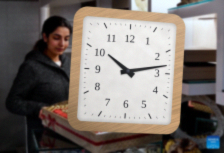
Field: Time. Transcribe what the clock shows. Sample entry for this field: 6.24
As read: 10.13
